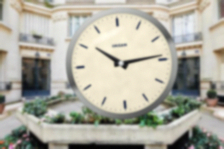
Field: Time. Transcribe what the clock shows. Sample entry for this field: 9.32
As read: 10.14
